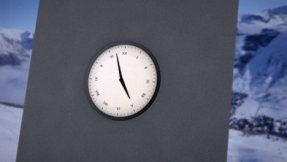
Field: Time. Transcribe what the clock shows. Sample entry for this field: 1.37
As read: 4.57
